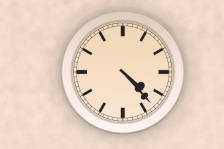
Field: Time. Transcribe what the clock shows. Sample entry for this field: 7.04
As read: 4.23
